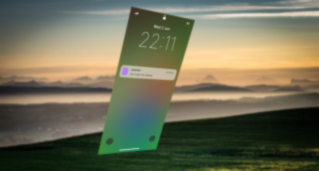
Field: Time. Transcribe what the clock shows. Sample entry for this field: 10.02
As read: 22.11
